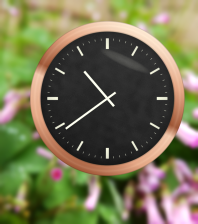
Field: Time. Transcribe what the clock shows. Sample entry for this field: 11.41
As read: 10.39
